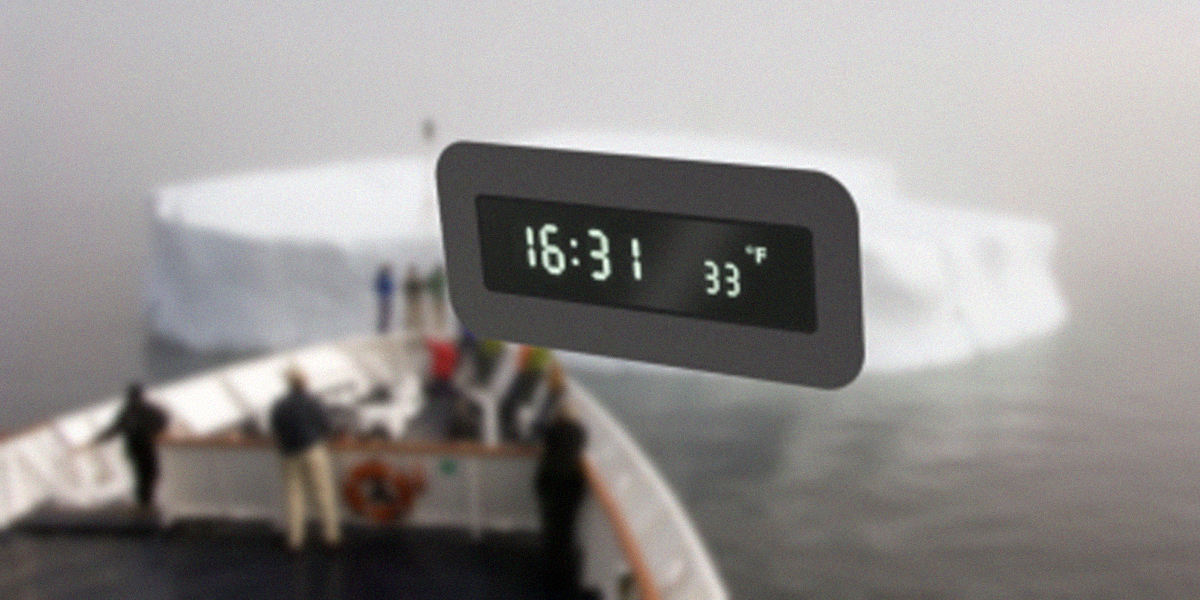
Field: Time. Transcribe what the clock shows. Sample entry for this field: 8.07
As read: 16.31
